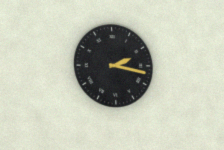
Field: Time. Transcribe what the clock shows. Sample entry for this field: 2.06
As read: 2.17
